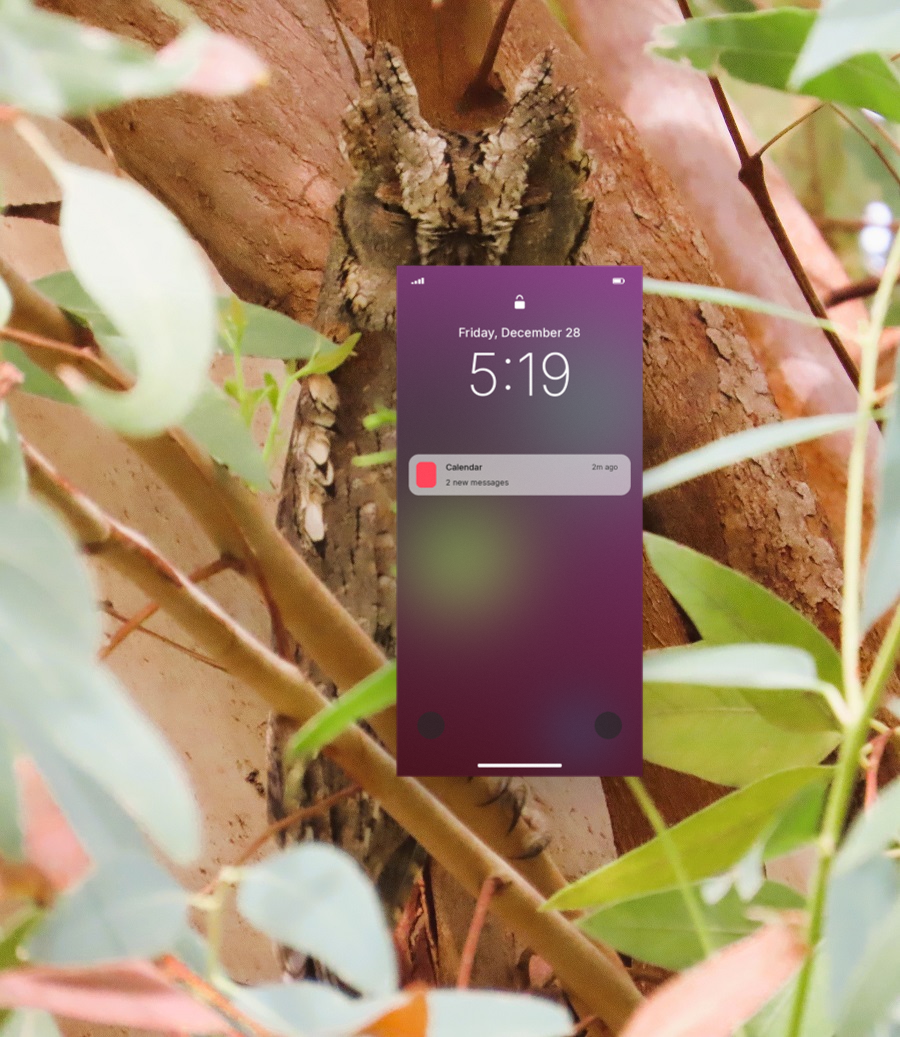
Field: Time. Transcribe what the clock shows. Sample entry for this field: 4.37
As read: 5.19
